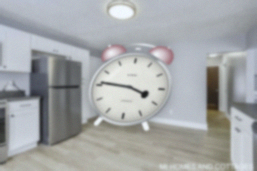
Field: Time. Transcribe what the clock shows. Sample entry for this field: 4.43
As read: 3.46
